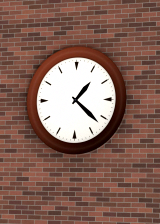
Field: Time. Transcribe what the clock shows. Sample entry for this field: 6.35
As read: 1.22
